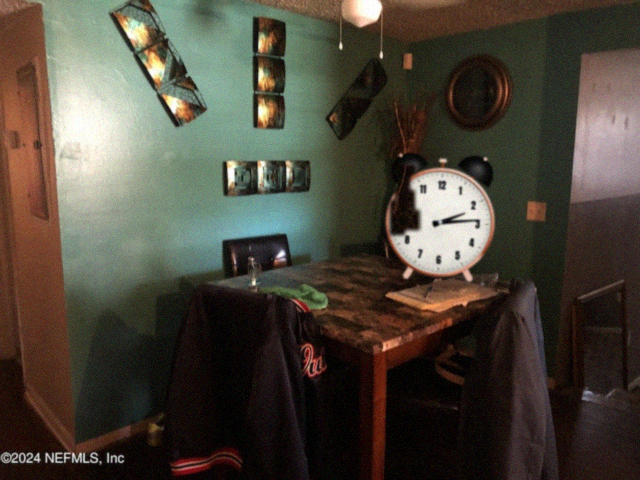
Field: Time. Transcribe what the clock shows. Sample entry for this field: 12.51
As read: 2.14
